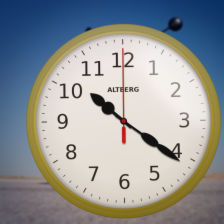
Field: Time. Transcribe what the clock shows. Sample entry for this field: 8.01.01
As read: 10.21.00
